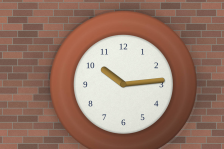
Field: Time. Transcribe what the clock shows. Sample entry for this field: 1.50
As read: 10.14
